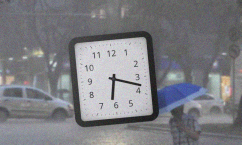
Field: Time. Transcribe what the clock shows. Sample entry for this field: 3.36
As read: 6.18
